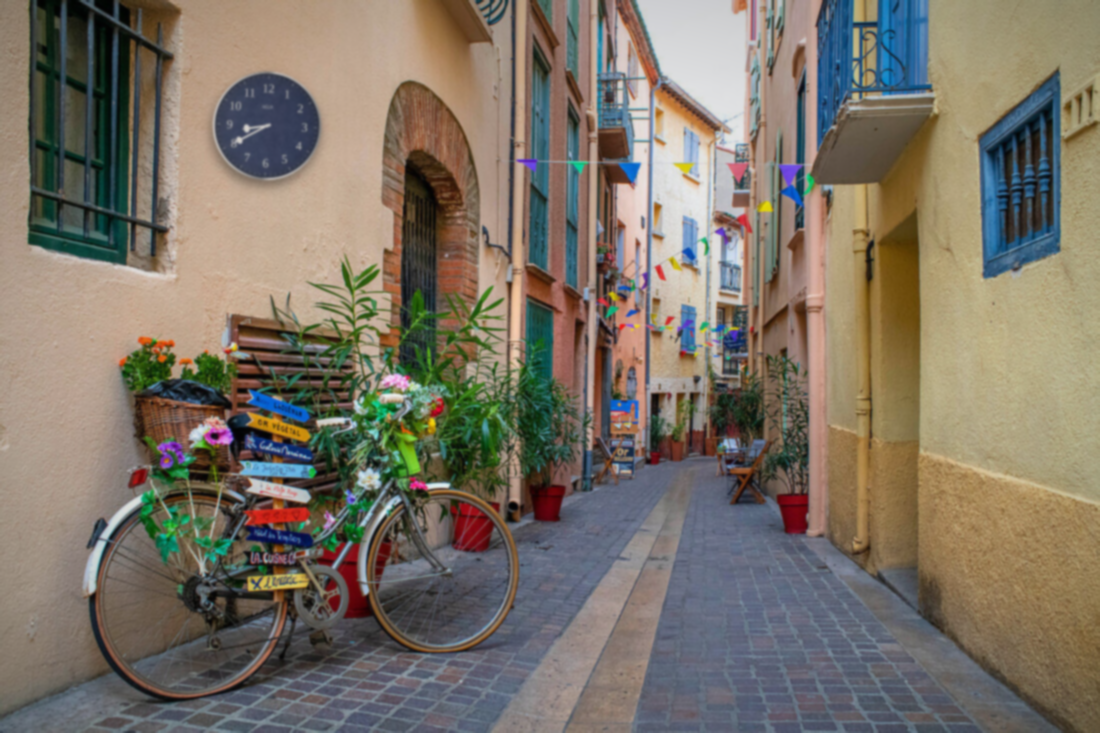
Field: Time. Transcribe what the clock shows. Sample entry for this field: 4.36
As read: 8.40
